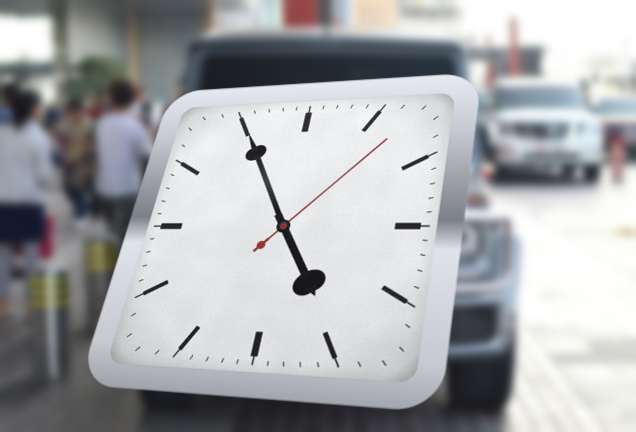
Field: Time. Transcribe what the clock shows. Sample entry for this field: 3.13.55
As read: 4.55.07
